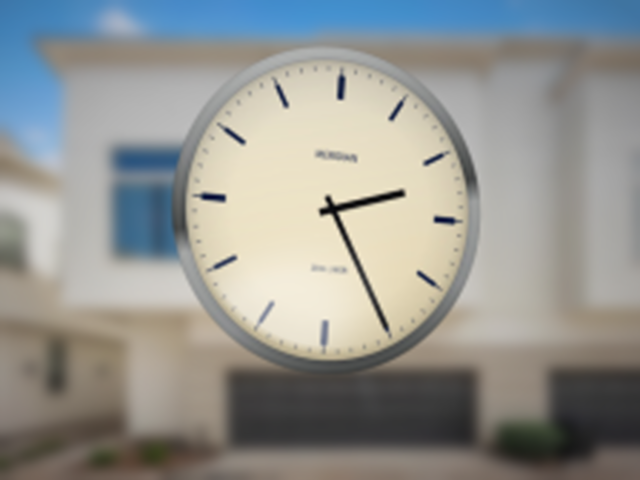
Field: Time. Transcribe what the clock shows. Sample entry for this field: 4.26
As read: 2.25
